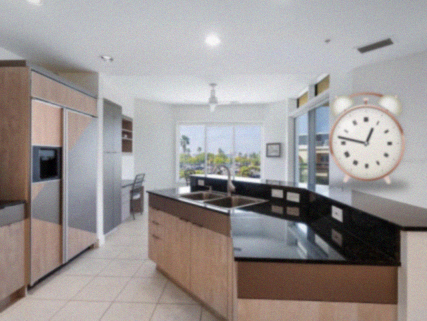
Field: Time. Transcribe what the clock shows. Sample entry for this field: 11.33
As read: 12.47
